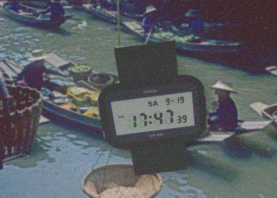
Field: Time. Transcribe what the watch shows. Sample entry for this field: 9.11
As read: 17.47
